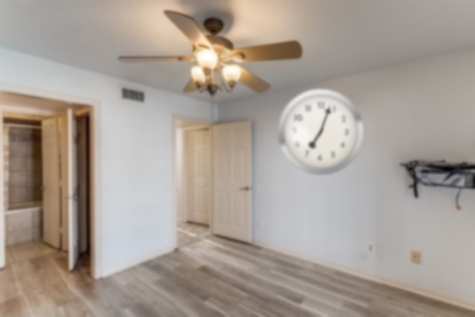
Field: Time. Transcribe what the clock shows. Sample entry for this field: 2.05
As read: 7.03
